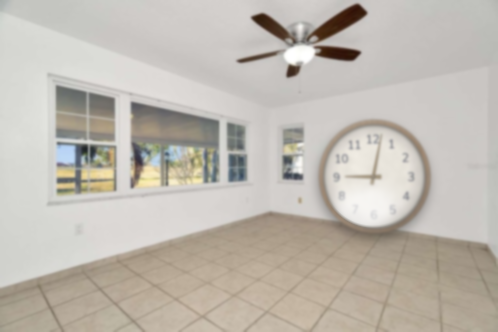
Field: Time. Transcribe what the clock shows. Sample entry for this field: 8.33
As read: 9.02
